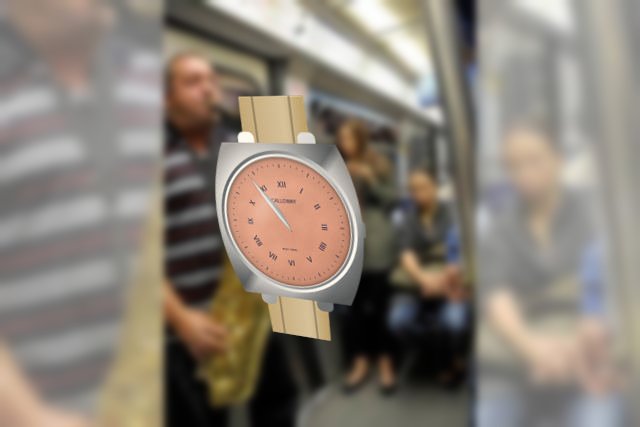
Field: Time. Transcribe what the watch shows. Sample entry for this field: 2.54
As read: 10.54
